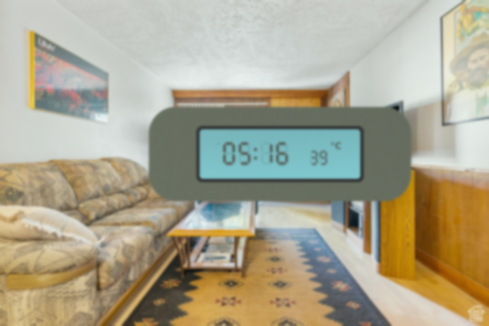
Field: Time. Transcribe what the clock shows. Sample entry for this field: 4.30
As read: 5.16
